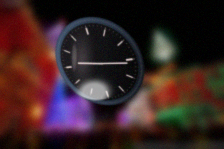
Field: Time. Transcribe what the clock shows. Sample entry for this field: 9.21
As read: 9.16
